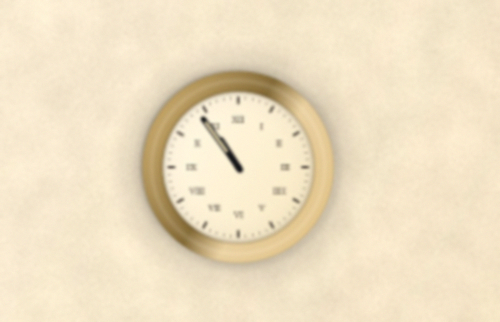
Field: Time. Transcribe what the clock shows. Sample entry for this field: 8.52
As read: 10.54
